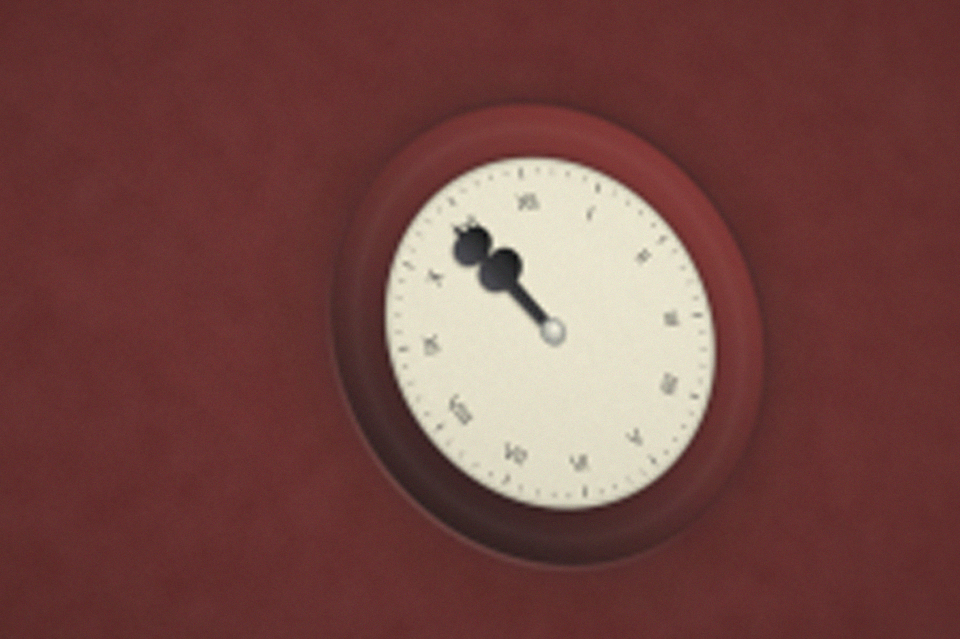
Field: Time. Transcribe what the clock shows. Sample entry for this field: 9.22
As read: 10.54
